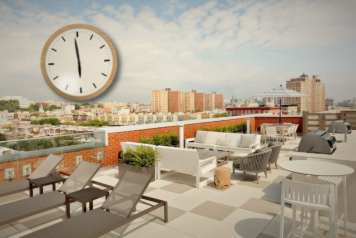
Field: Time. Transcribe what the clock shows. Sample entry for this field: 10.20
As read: 5.59
